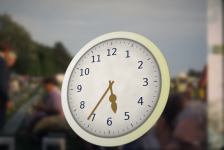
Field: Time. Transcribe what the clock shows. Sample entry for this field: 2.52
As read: 5.36
